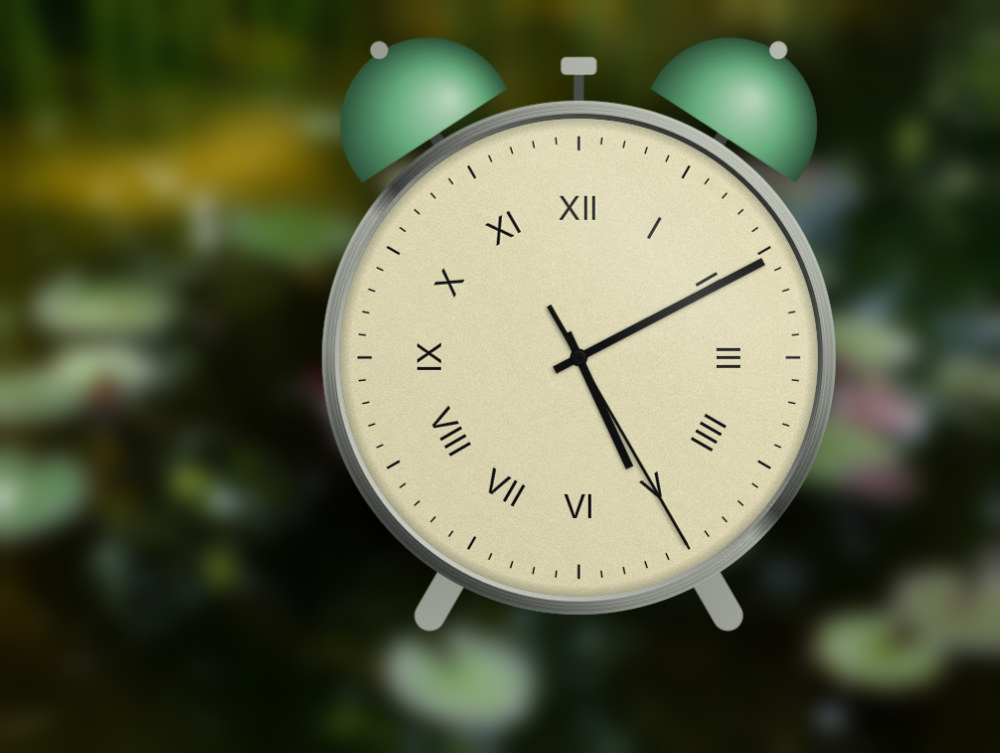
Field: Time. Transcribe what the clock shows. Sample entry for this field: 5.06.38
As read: 5.10.25
